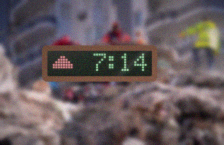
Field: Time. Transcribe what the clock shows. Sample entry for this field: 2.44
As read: 7.14
